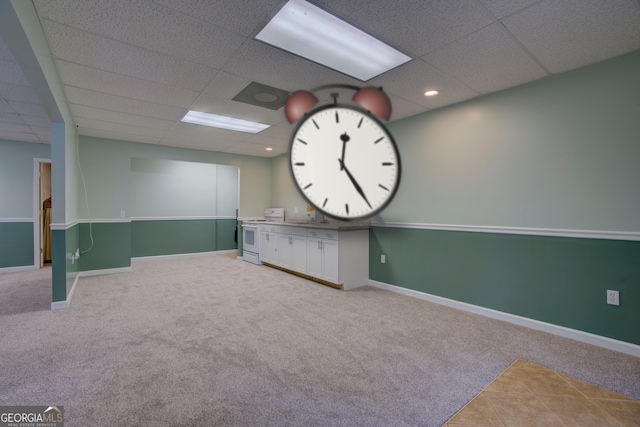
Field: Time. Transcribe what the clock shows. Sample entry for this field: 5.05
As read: 12.25
